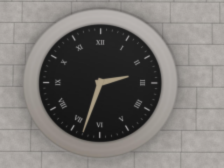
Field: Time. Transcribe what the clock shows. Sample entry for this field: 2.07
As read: 2.33
